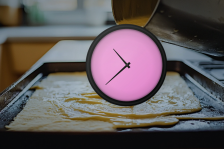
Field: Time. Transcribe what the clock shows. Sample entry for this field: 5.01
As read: 10.38
